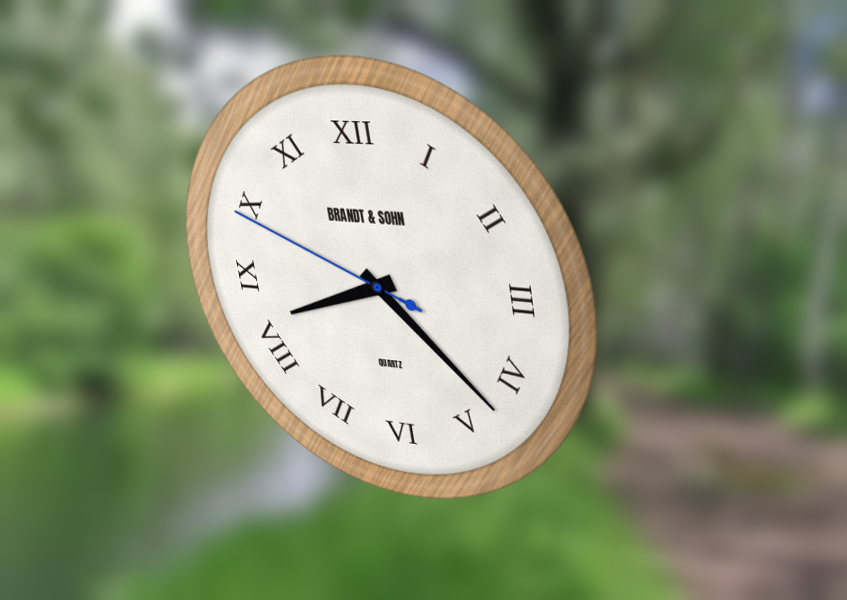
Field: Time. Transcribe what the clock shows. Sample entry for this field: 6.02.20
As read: 8.22.49
